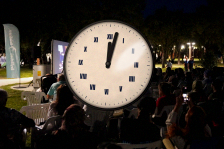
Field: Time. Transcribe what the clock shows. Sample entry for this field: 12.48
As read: 12.02
